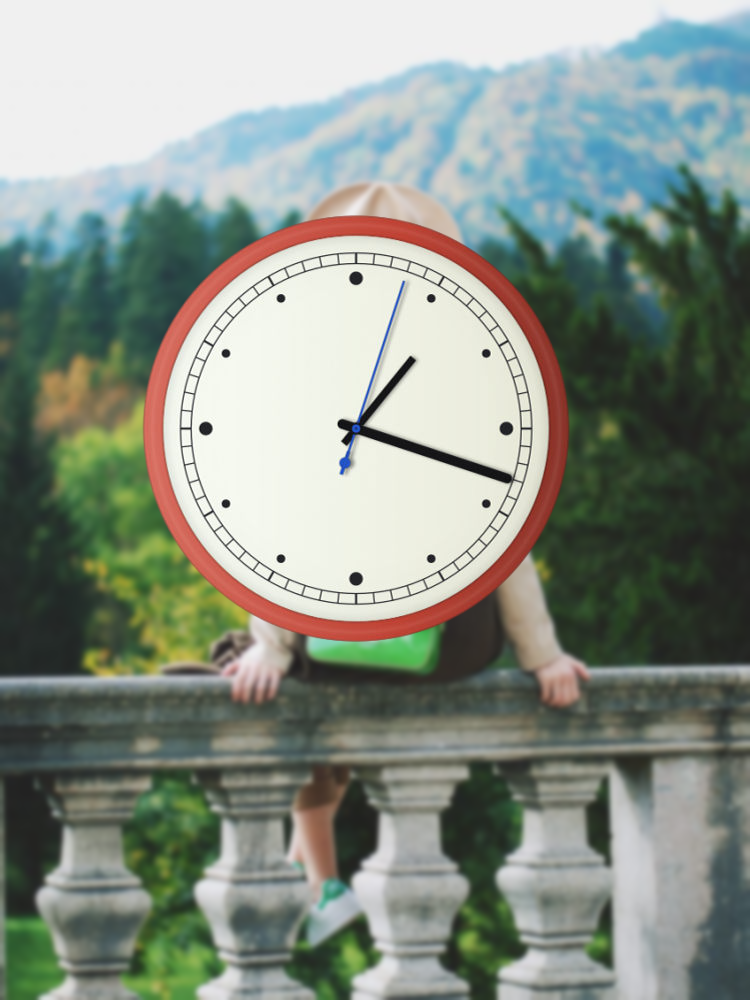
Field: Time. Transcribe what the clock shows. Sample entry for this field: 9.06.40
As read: 1.18.03
